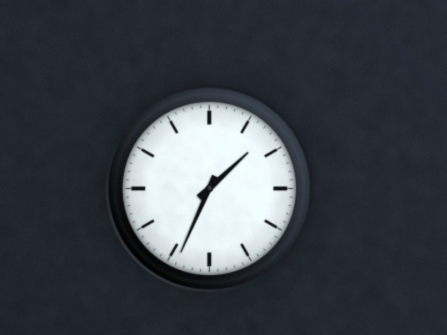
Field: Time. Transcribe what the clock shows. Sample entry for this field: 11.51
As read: 1.34
